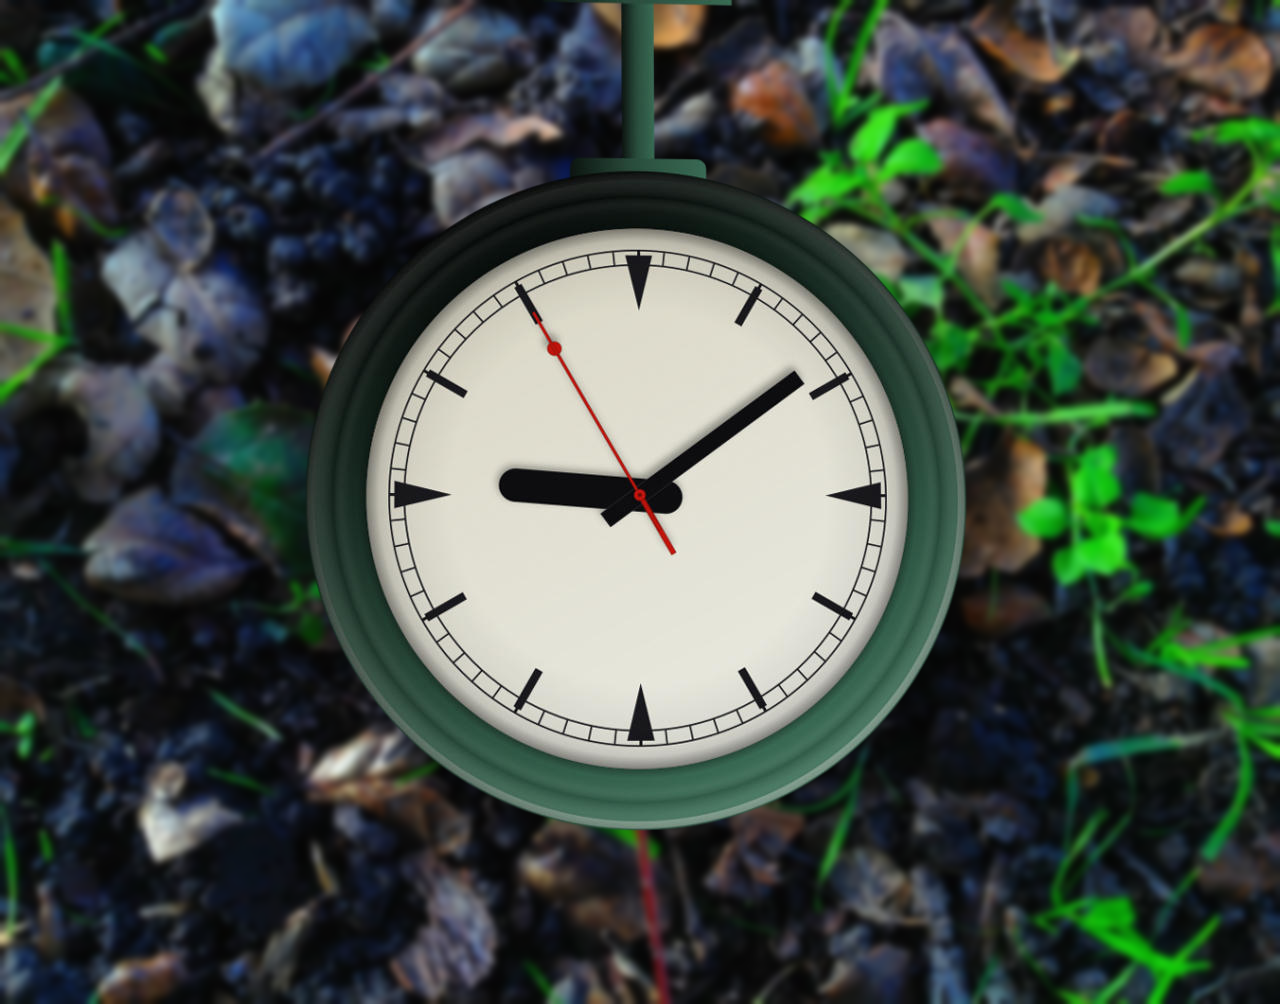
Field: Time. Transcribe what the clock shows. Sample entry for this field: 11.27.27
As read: 9.08.55
